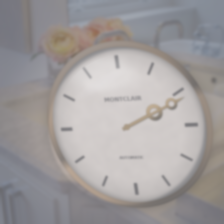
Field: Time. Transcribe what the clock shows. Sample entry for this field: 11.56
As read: 2.11
